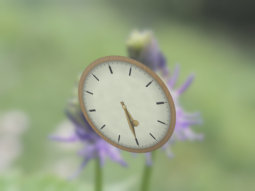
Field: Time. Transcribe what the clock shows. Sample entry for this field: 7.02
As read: 5.30
